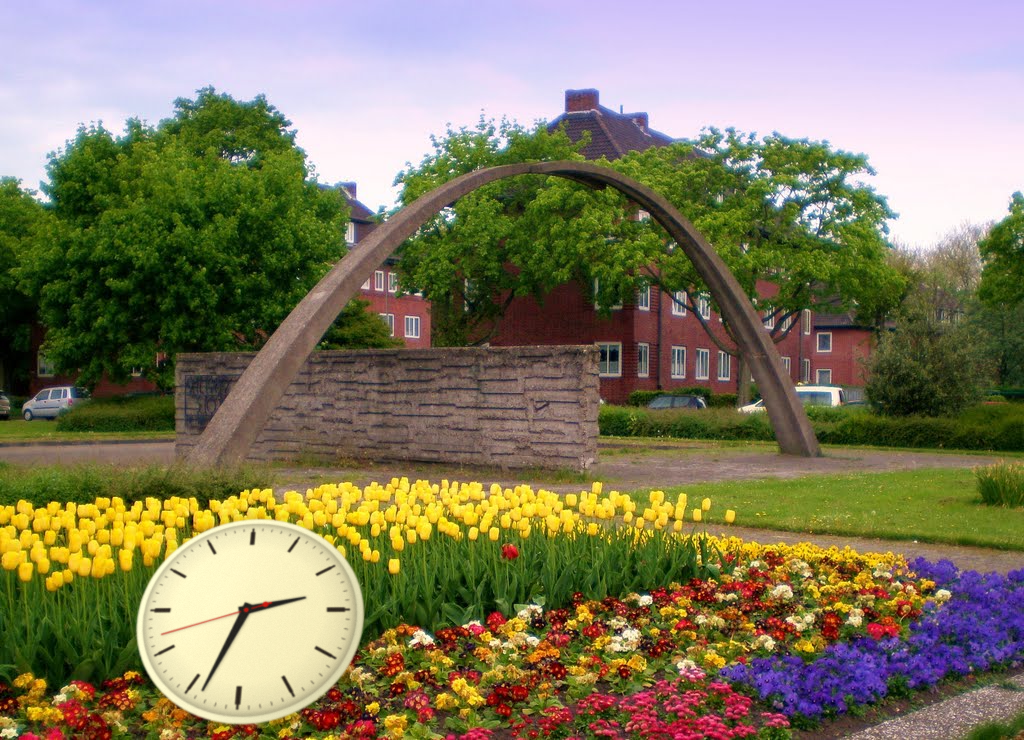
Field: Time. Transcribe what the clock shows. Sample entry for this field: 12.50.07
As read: 2.33.42
